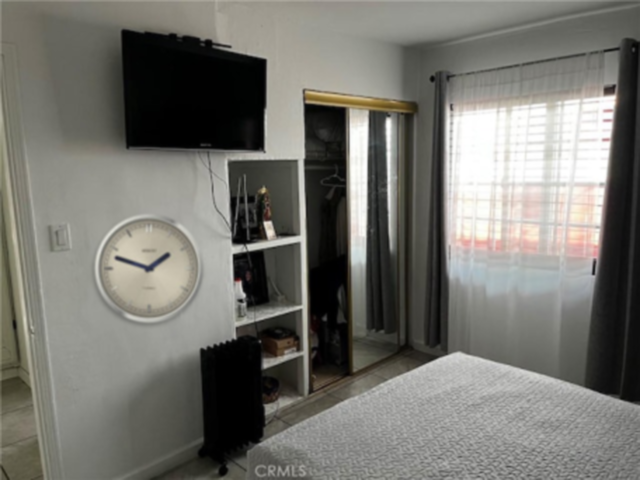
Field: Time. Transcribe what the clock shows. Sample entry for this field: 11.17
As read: 1.48
